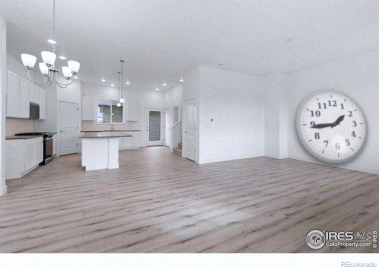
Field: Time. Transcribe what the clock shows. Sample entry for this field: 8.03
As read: 1.44
